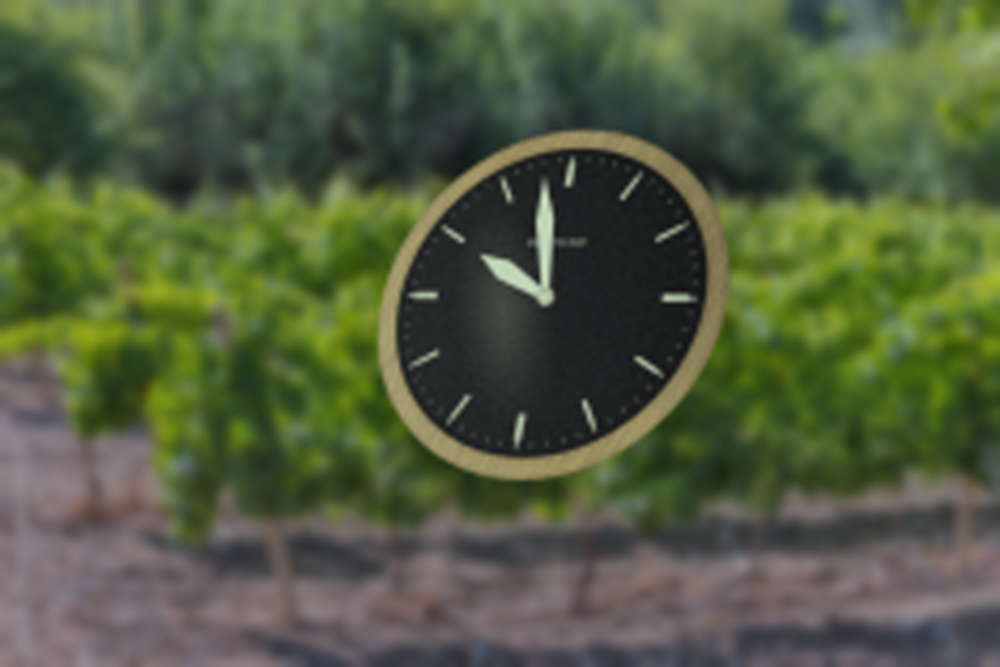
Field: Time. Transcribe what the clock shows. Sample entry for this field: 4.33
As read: 9.58
